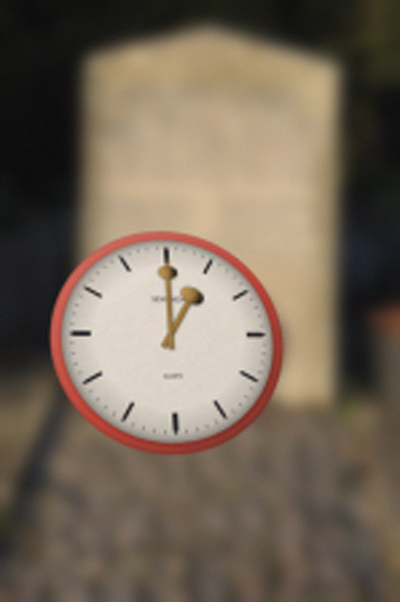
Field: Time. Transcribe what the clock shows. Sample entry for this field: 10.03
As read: 1.00
